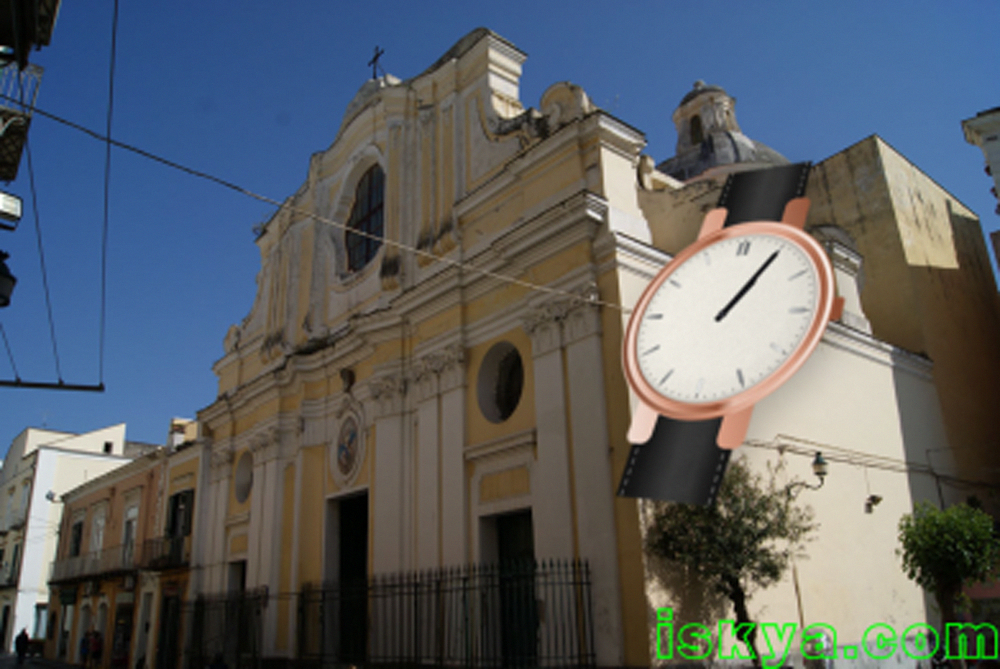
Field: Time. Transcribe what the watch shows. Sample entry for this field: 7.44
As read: 1.05
